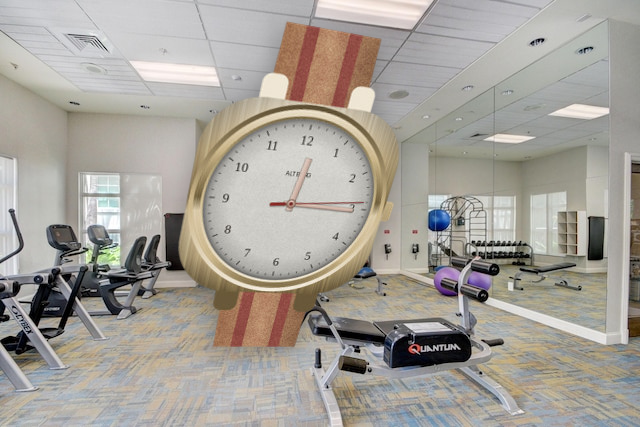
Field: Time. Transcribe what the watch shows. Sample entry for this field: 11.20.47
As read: 12.15.14
